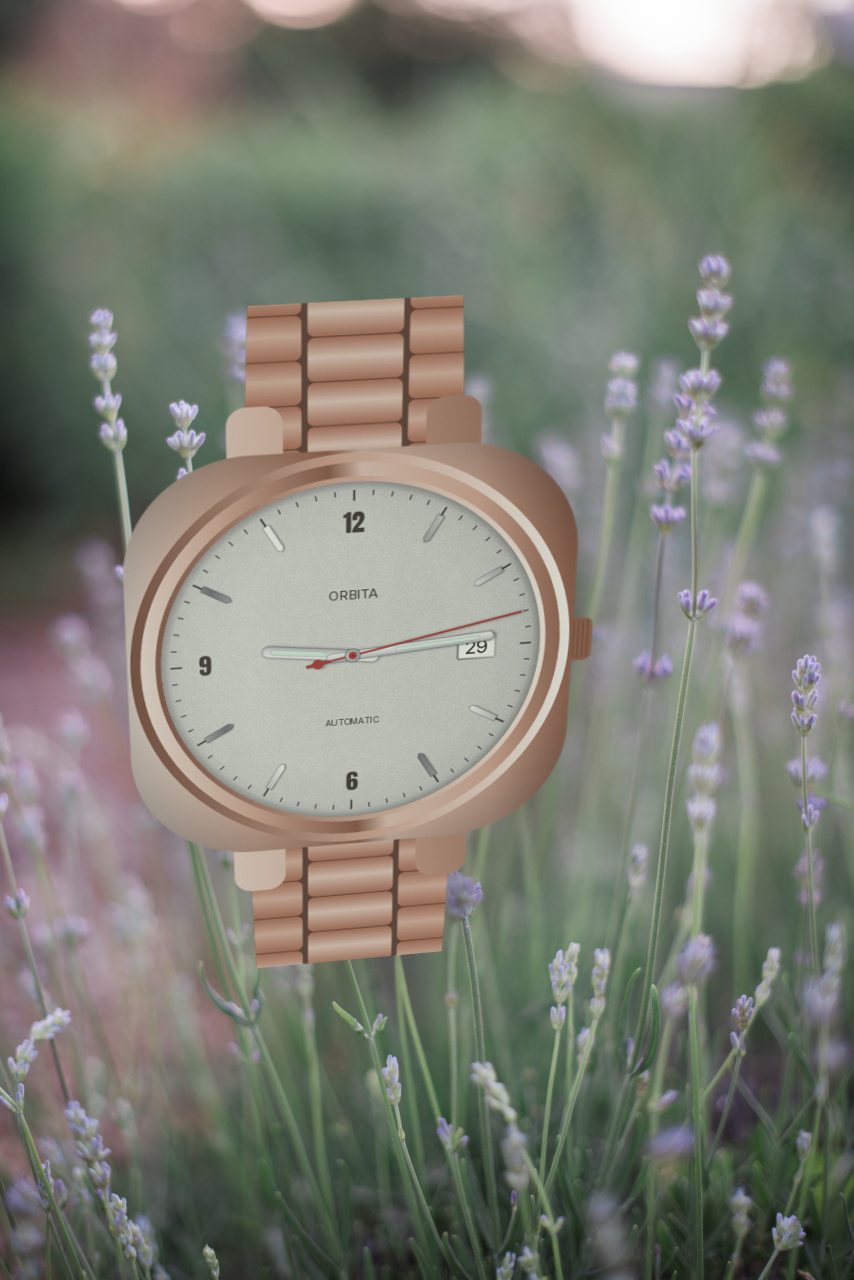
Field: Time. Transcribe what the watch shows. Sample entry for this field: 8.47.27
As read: 9.14.13
